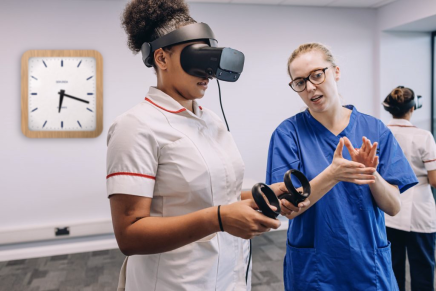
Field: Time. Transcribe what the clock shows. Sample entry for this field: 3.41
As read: 6.18
